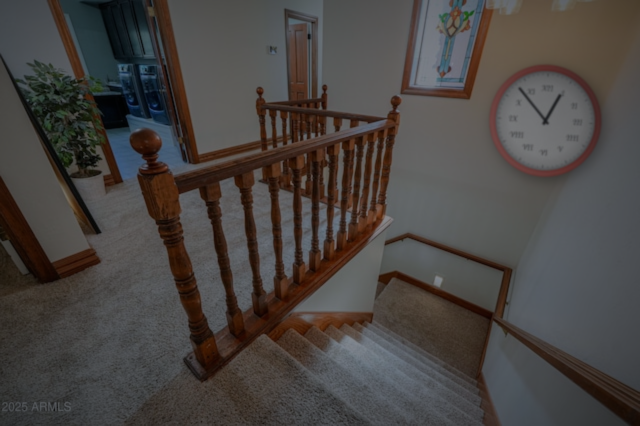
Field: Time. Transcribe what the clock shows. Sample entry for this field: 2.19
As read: 12.53
